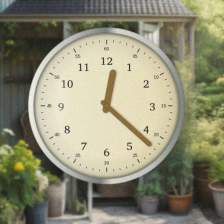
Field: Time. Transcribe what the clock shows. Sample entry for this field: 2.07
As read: 12.22
